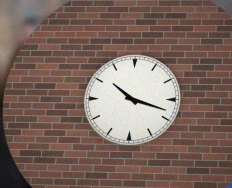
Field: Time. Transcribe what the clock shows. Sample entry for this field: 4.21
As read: 10.18
